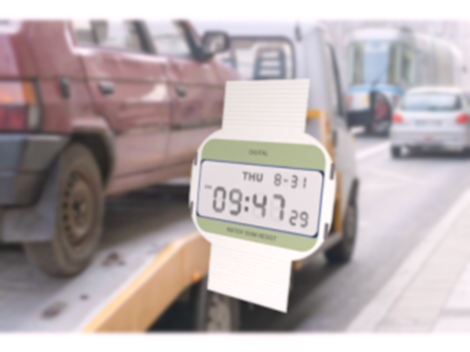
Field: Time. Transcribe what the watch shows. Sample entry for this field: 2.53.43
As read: 9.47.29
